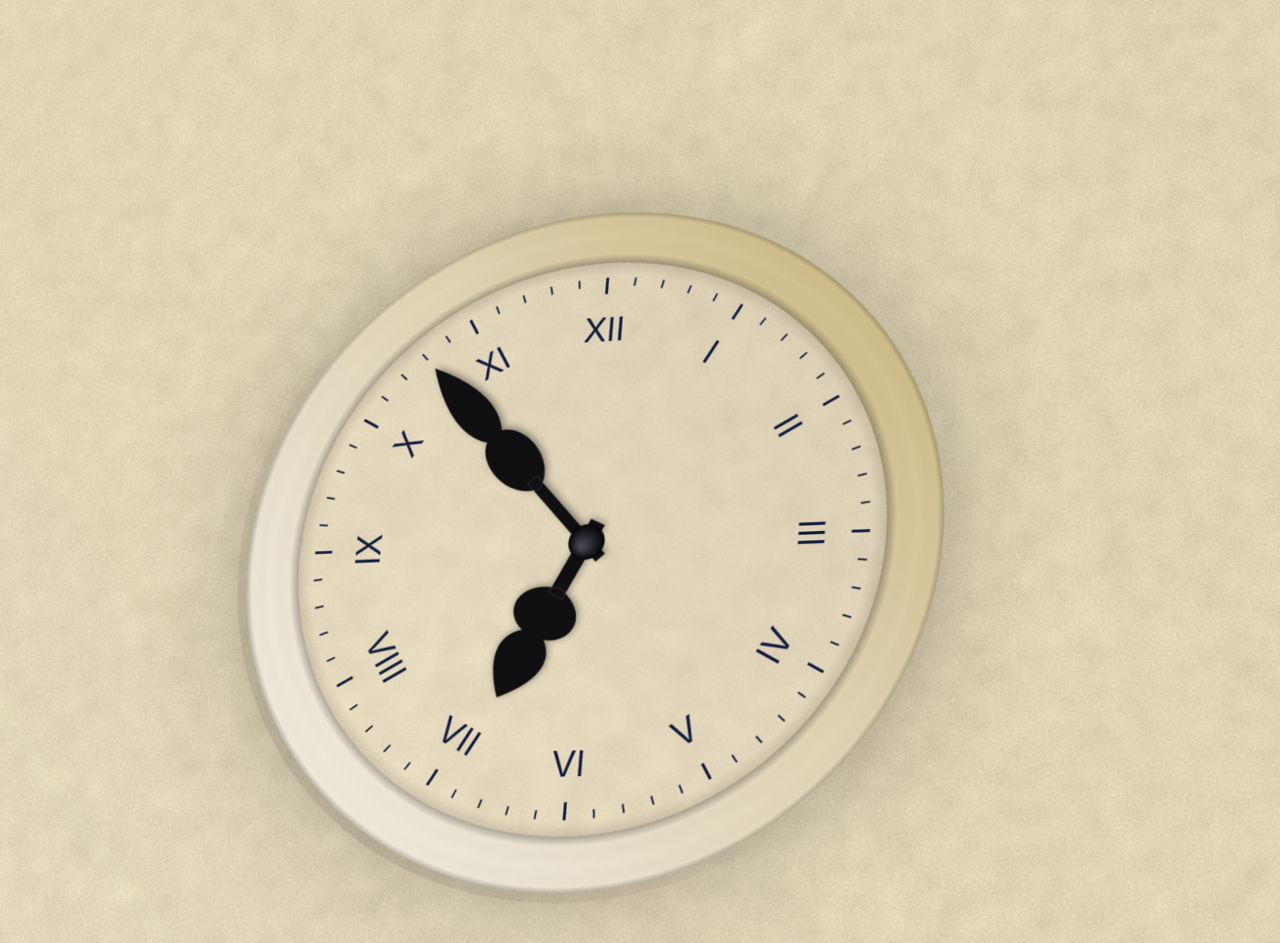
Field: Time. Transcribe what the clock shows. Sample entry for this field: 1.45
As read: 6.53
